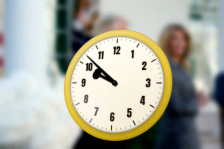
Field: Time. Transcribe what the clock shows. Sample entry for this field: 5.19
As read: 9.52
